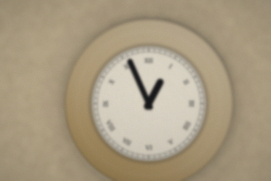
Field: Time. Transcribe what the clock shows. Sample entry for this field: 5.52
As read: 12.56
